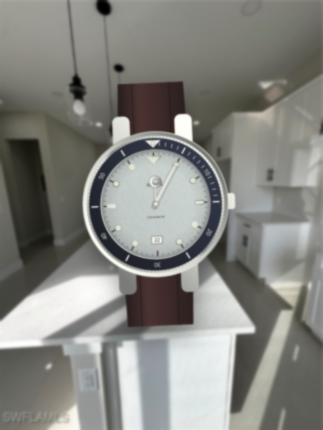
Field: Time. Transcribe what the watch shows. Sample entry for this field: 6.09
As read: 12.05
